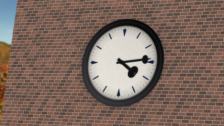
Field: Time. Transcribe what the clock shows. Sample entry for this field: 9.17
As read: 4.14
